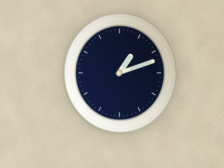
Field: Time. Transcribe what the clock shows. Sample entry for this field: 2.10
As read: 1.12
